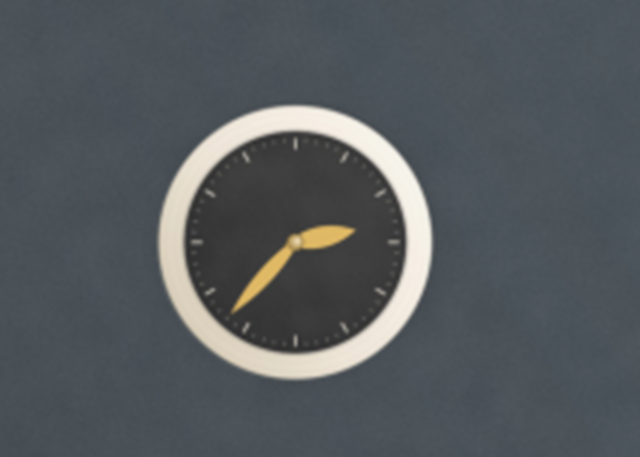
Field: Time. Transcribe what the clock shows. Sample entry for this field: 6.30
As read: 2.37
